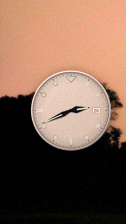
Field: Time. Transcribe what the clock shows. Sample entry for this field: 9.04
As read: 2.41
